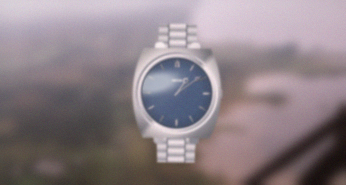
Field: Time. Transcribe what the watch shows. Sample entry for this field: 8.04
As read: 1.09
